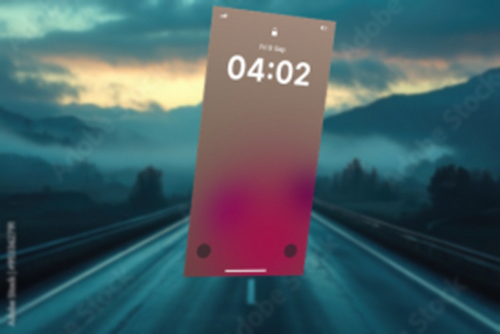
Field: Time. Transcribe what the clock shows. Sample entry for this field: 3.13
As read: 4.02
